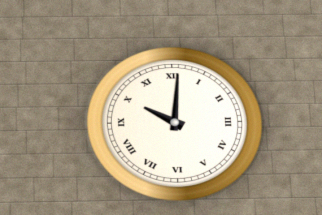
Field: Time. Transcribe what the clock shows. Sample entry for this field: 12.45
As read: 10.01
